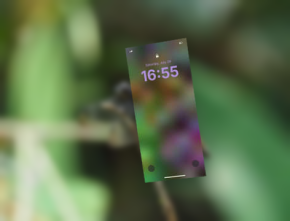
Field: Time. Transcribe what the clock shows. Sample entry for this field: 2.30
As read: 16.55
